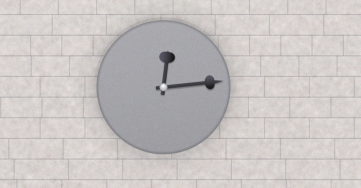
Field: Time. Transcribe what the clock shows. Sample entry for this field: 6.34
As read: 12.14
